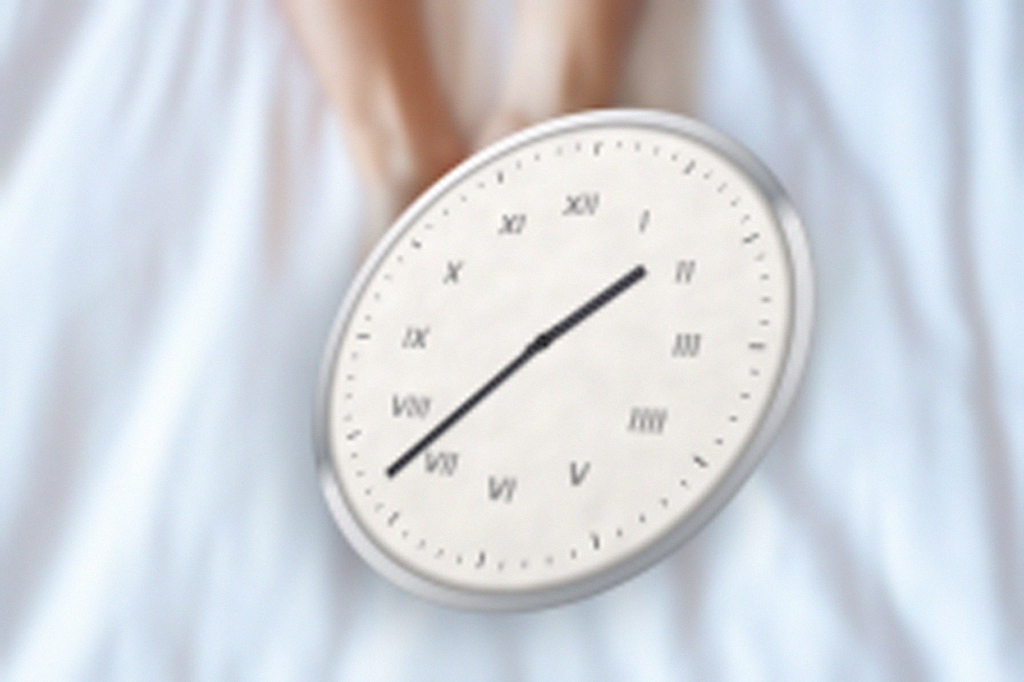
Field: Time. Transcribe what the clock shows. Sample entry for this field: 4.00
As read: 1.37
